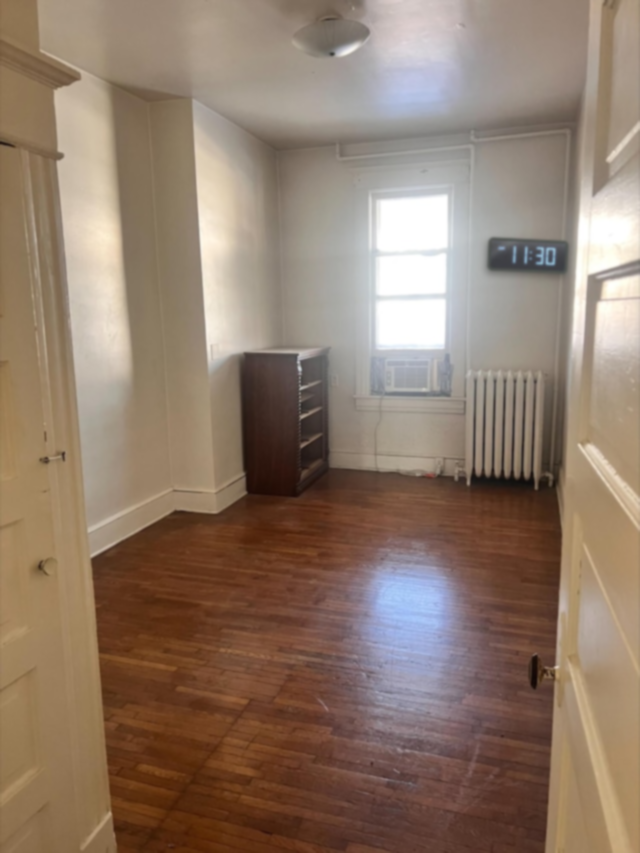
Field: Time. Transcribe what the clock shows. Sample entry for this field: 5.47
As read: 11.30
